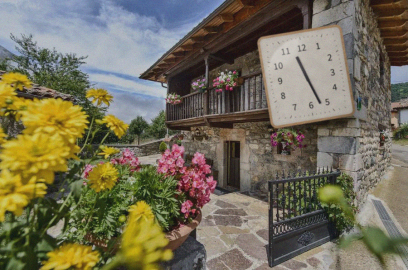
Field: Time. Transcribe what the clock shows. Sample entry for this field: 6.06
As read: 11.27
